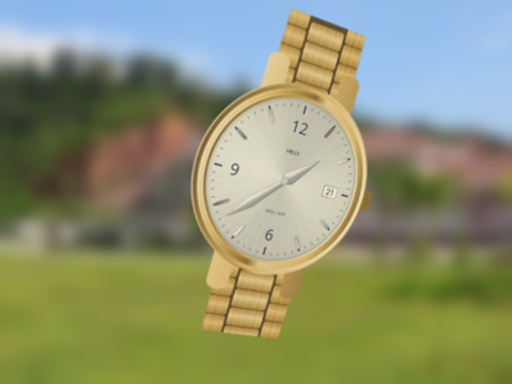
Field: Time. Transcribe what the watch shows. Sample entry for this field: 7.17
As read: 1.38
